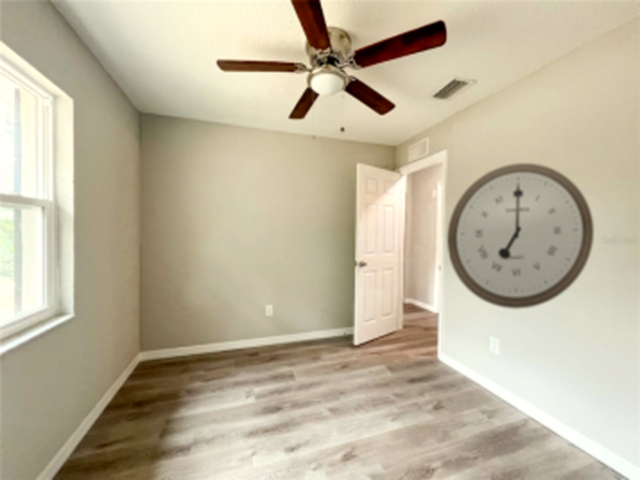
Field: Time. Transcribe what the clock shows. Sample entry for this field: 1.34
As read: 7.00
